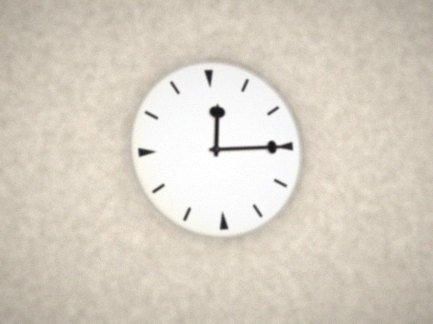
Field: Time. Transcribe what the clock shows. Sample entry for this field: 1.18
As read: 12.15
